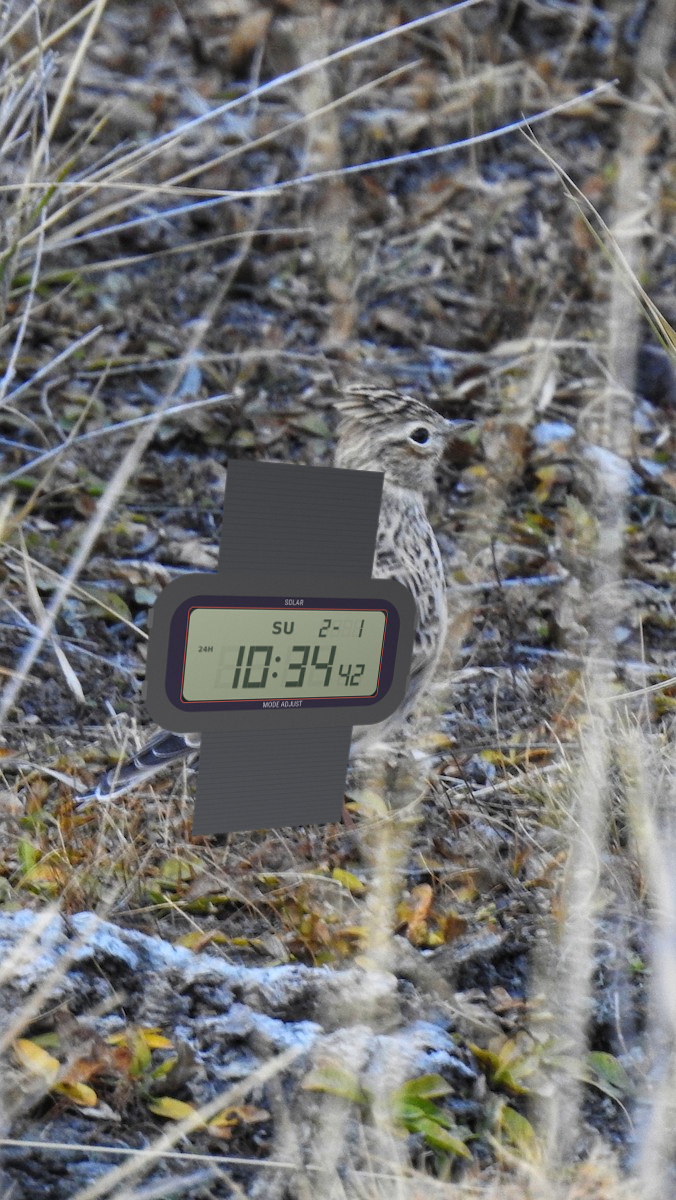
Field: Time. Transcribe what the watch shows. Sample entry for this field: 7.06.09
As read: 10.34.42
